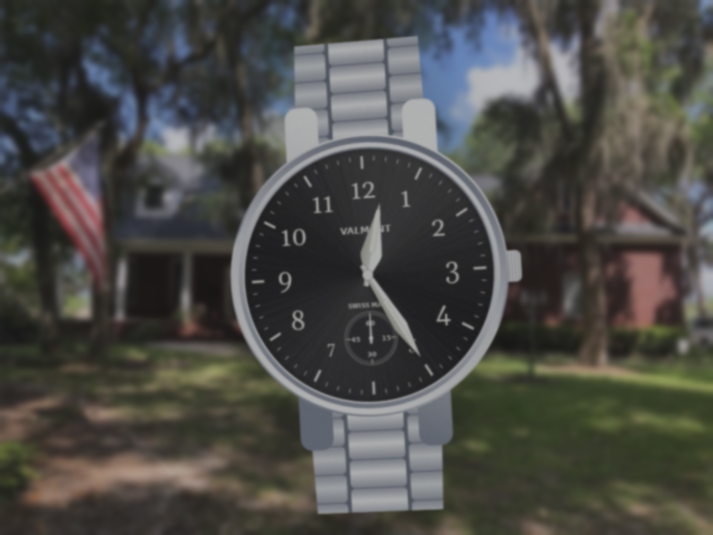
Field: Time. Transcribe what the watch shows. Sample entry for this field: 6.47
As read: 12.25
